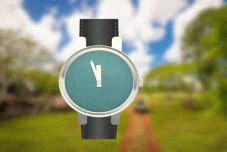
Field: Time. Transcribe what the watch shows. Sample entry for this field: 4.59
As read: 11.57
